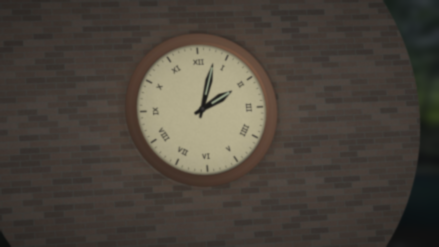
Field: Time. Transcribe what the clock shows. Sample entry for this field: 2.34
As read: 2.03
